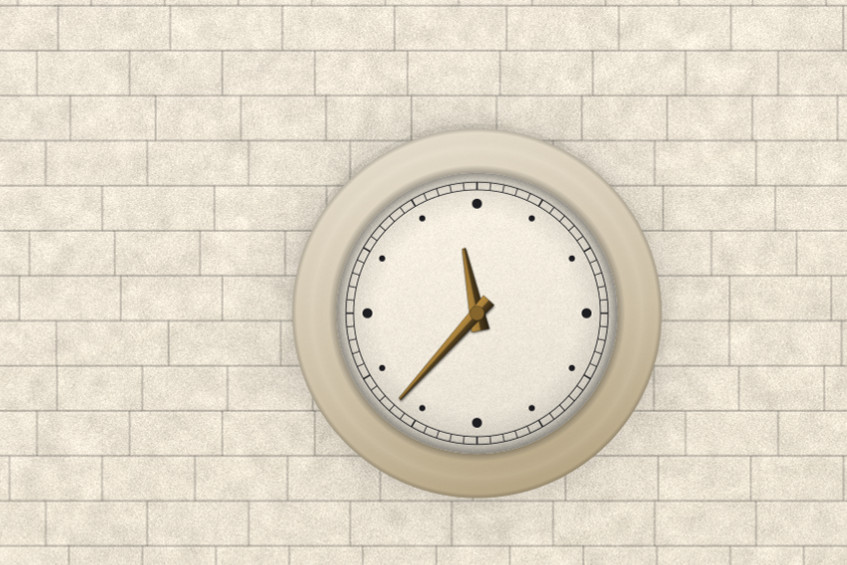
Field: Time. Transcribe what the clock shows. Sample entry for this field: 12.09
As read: 11.37
